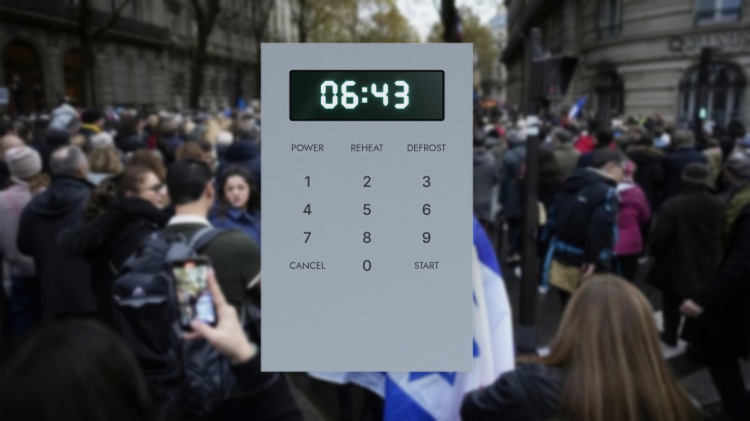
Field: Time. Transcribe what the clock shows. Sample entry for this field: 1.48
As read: 6.43
